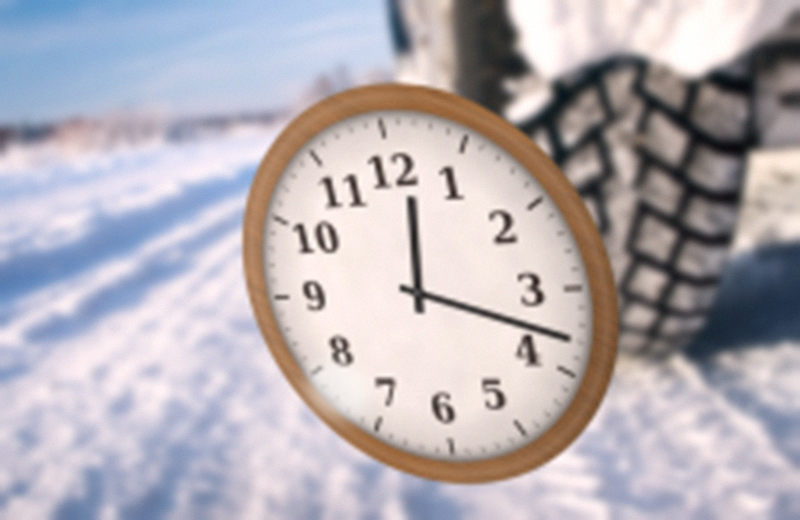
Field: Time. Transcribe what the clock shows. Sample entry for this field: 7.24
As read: 12.18
